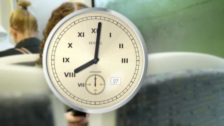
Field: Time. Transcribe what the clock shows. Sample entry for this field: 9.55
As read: 8.01
